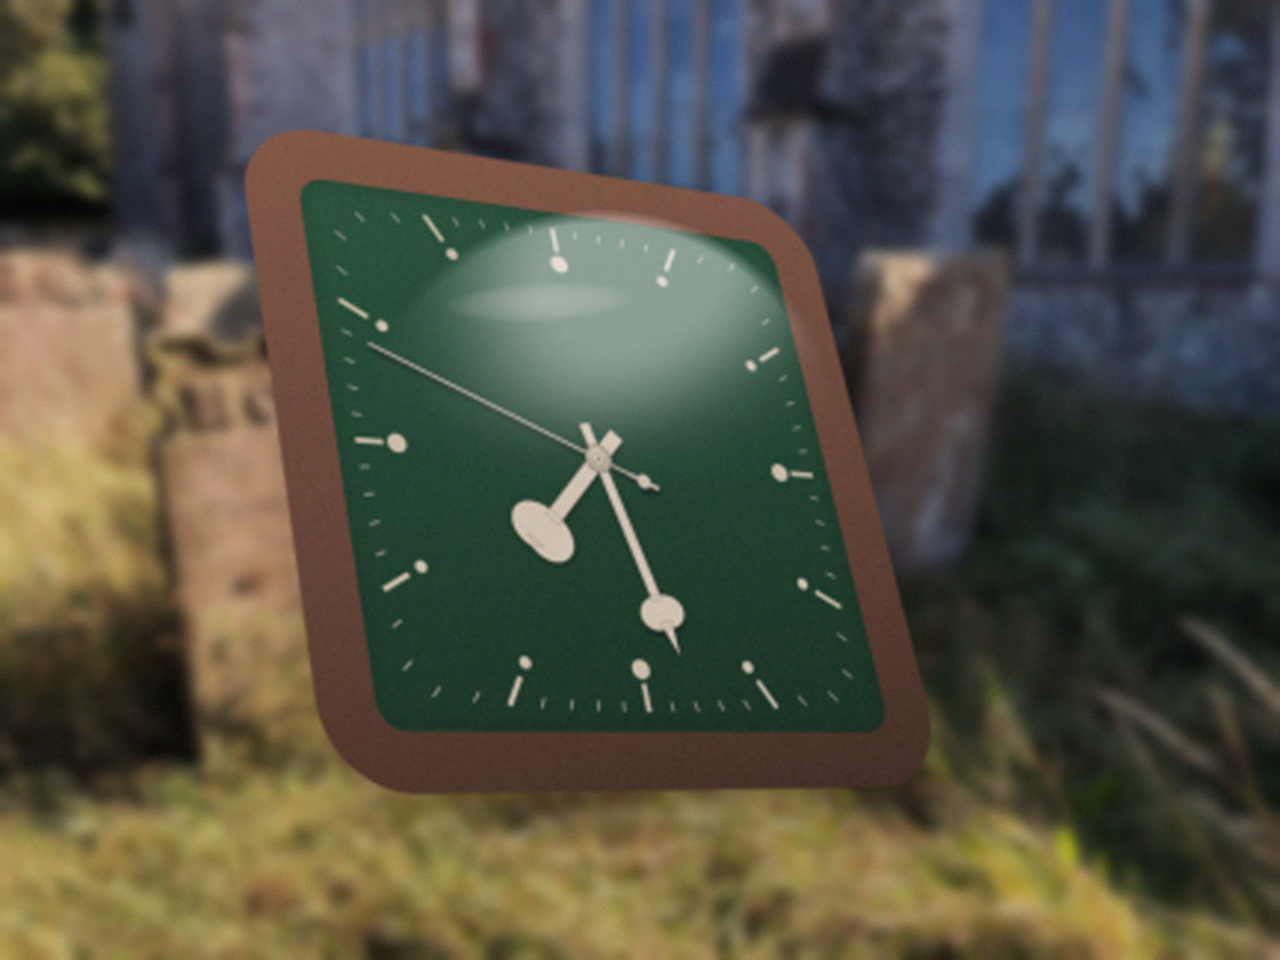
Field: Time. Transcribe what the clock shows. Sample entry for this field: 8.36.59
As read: 7.27.49
